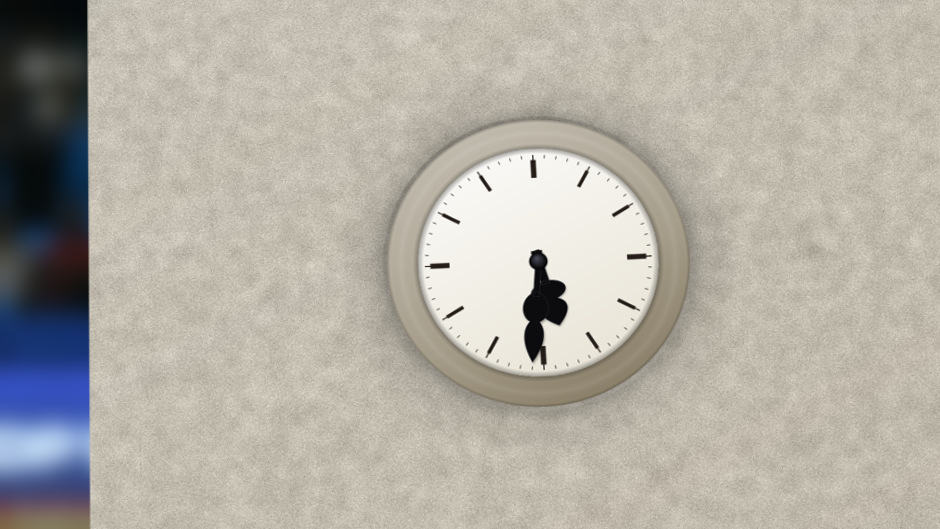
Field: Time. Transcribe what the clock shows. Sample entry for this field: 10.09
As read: 5.31
